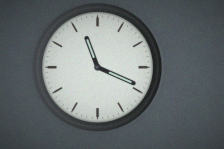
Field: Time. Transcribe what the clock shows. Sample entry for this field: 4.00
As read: 11.19
